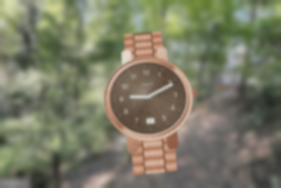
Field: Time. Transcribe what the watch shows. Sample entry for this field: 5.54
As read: 9.11
